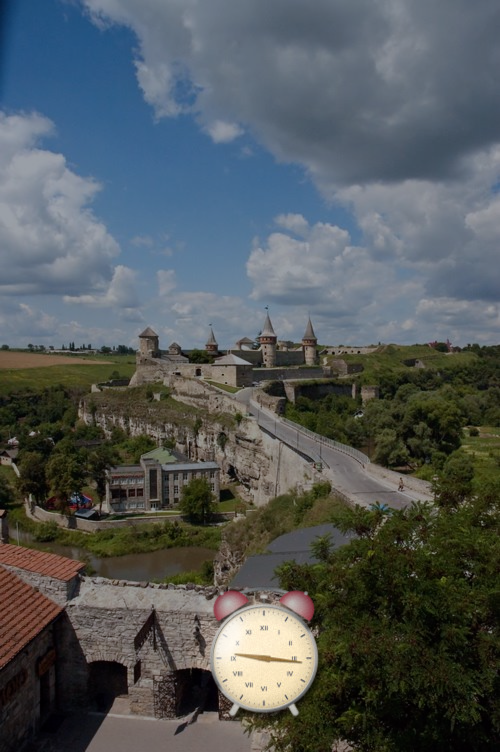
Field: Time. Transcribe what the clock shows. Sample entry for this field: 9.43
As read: 9.16
